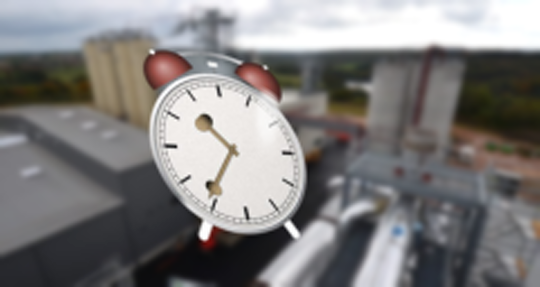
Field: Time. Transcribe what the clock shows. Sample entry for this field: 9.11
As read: 10.36
